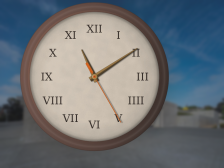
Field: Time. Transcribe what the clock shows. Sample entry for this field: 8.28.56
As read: 11.09.25
